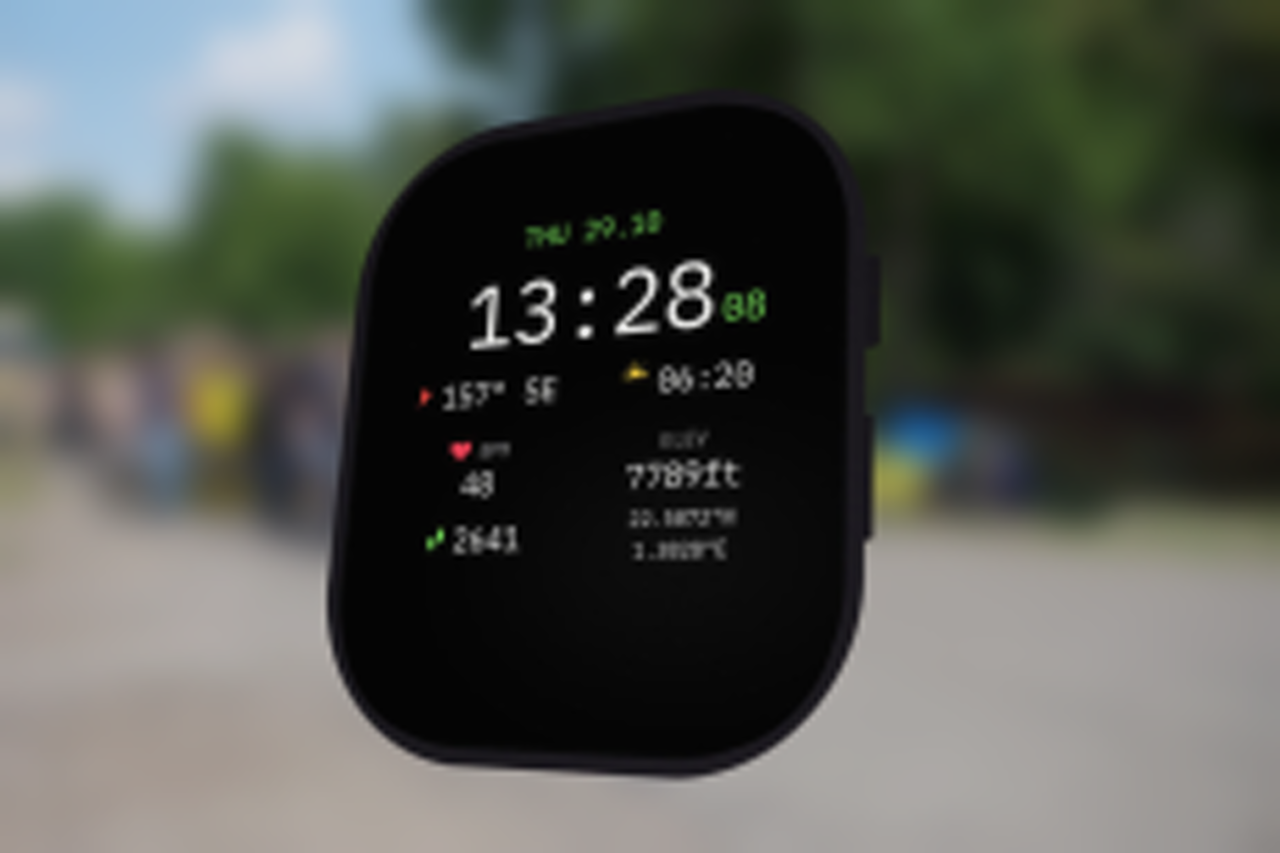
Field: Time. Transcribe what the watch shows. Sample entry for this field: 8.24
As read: 13.28
